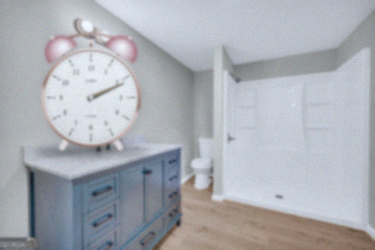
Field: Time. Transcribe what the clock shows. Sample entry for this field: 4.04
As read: 2.11
